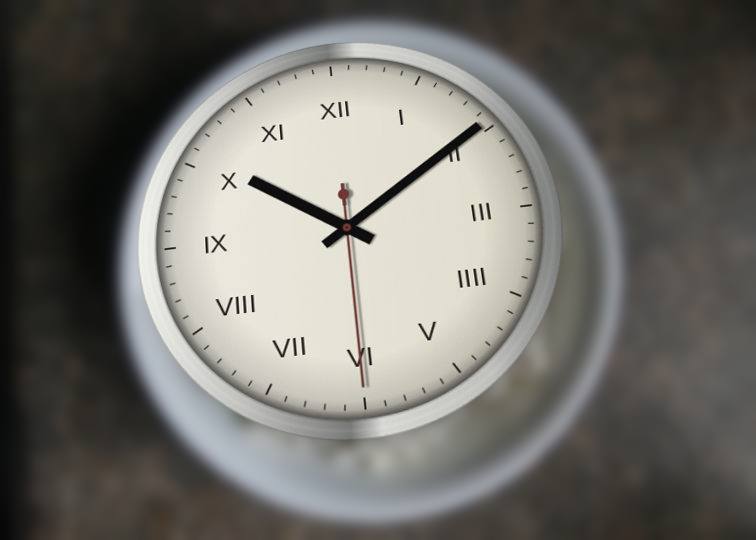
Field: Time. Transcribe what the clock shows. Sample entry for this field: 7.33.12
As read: 10.09.30
